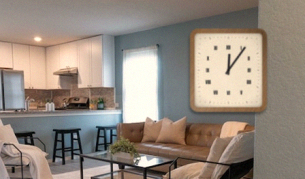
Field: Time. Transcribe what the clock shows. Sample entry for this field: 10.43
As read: 12.06
